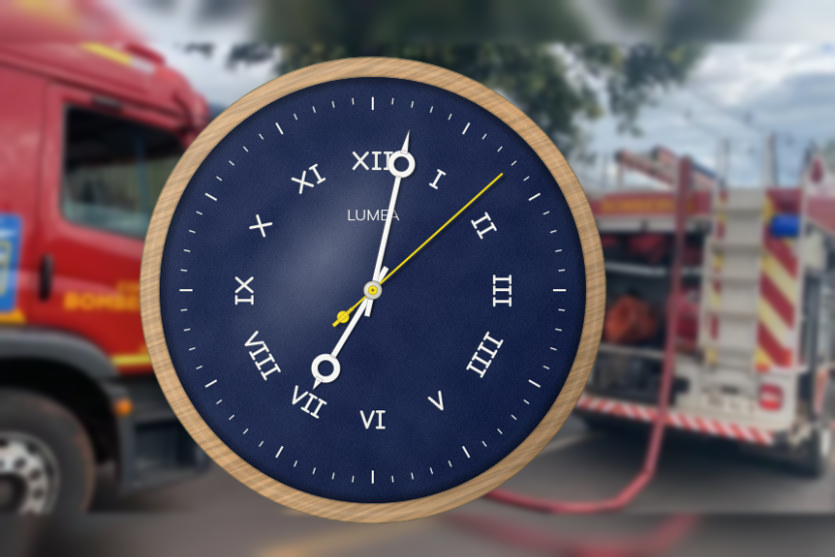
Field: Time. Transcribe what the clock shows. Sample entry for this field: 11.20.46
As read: 7.02.08
